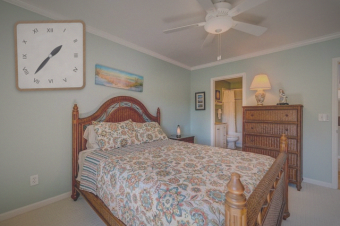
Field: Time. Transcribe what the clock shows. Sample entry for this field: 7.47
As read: 1.37
